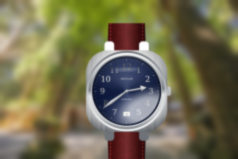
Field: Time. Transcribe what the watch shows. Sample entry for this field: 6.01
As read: 2.39
